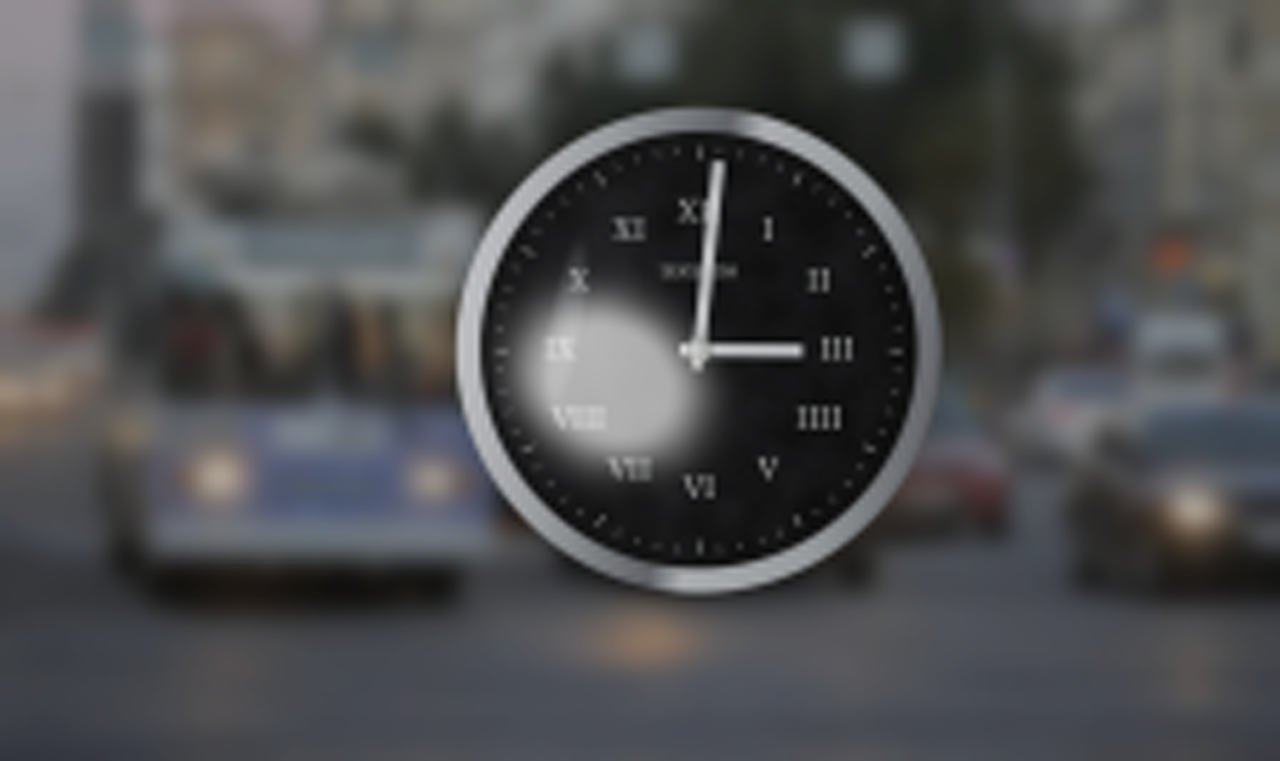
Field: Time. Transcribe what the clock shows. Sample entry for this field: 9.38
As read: 3.01
